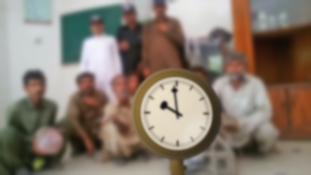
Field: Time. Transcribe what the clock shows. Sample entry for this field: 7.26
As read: 9.59
